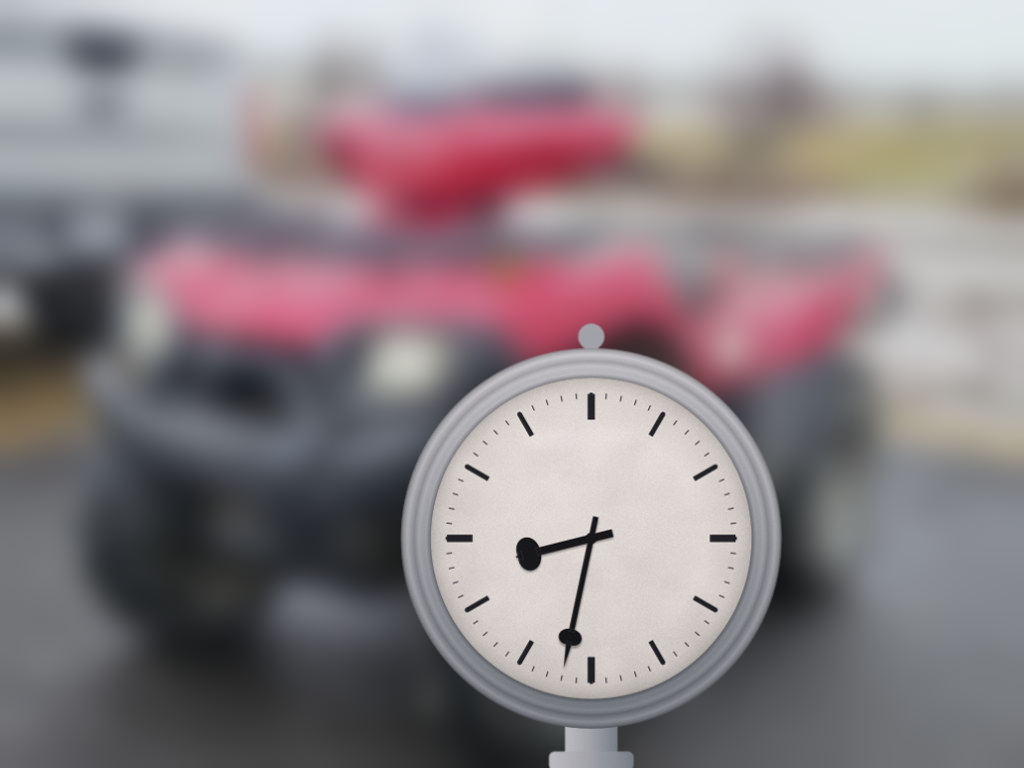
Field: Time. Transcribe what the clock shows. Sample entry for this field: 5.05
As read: 8.32
